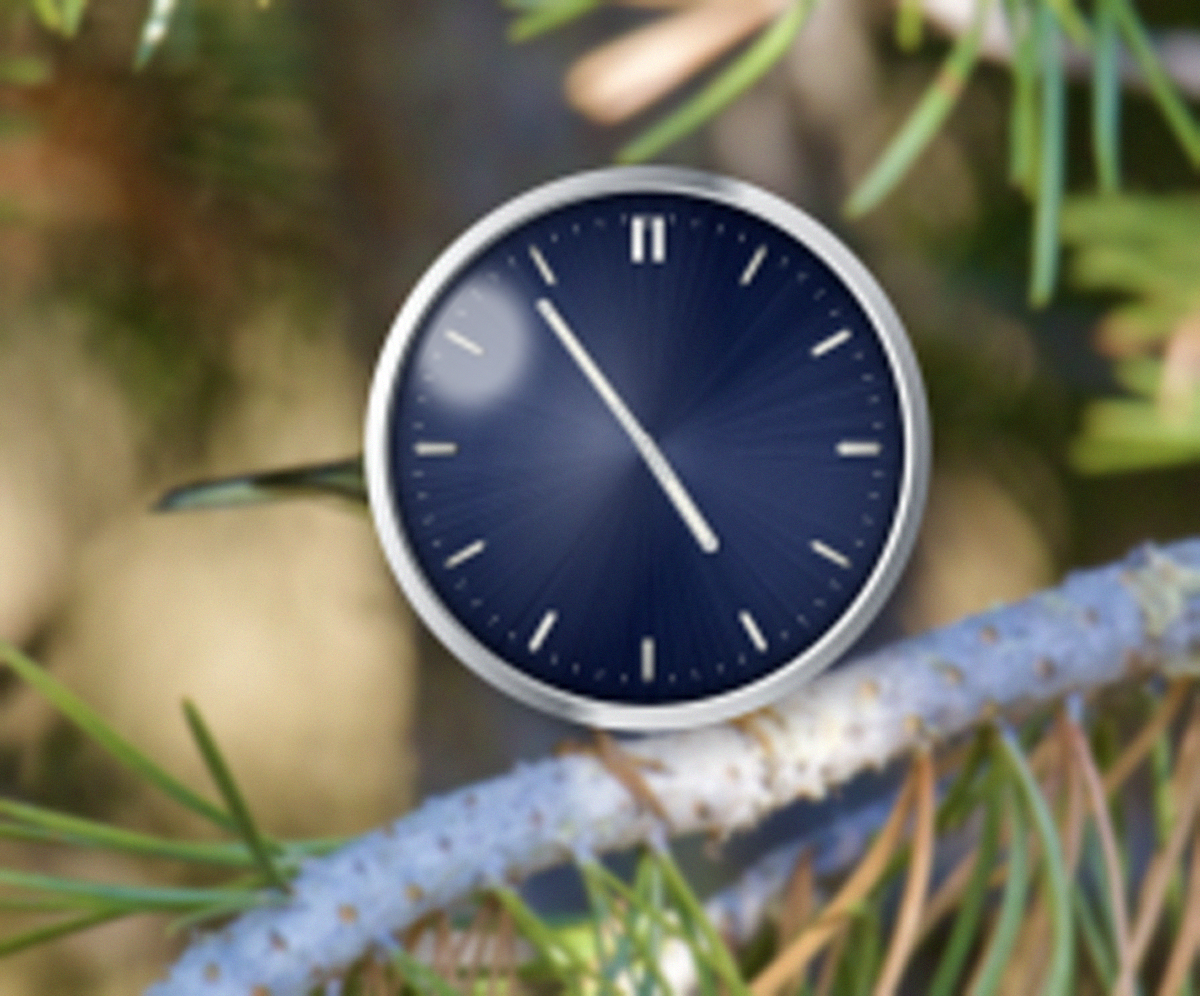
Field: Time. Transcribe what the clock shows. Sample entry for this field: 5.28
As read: 4.54
